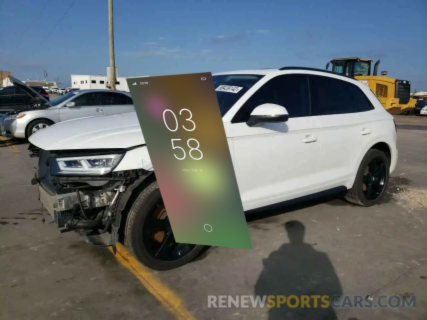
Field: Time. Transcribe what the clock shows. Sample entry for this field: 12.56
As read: 3.58
